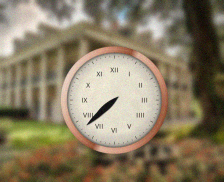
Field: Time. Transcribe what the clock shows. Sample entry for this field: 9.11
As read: 7.38
